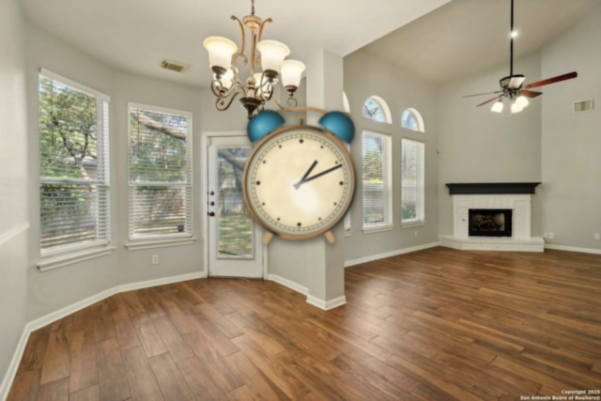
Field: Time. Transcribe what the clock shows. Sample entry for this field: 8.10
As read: 1.11
